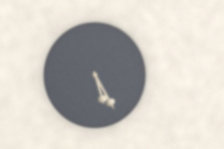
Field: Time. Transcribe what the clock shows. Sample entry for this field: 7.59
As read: 5.25
